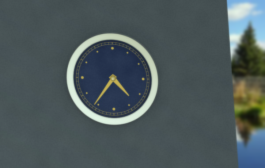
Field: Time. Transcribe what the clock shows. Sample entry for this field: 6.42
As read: 4.36
